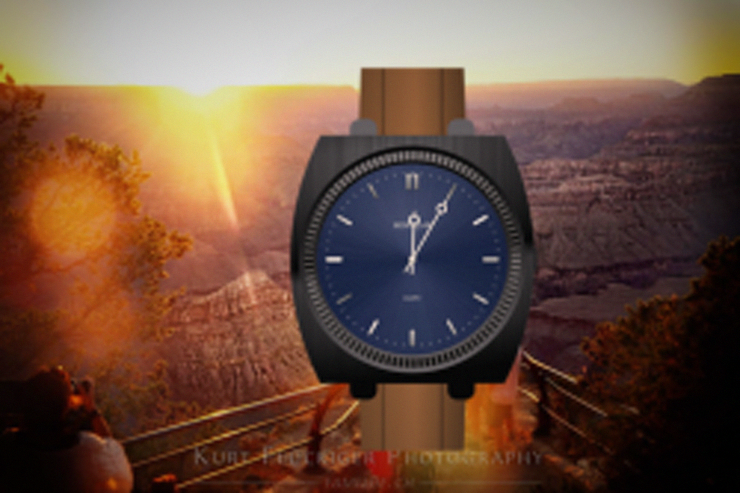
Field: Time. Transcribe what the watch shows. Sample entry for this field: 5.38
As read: 12.05
